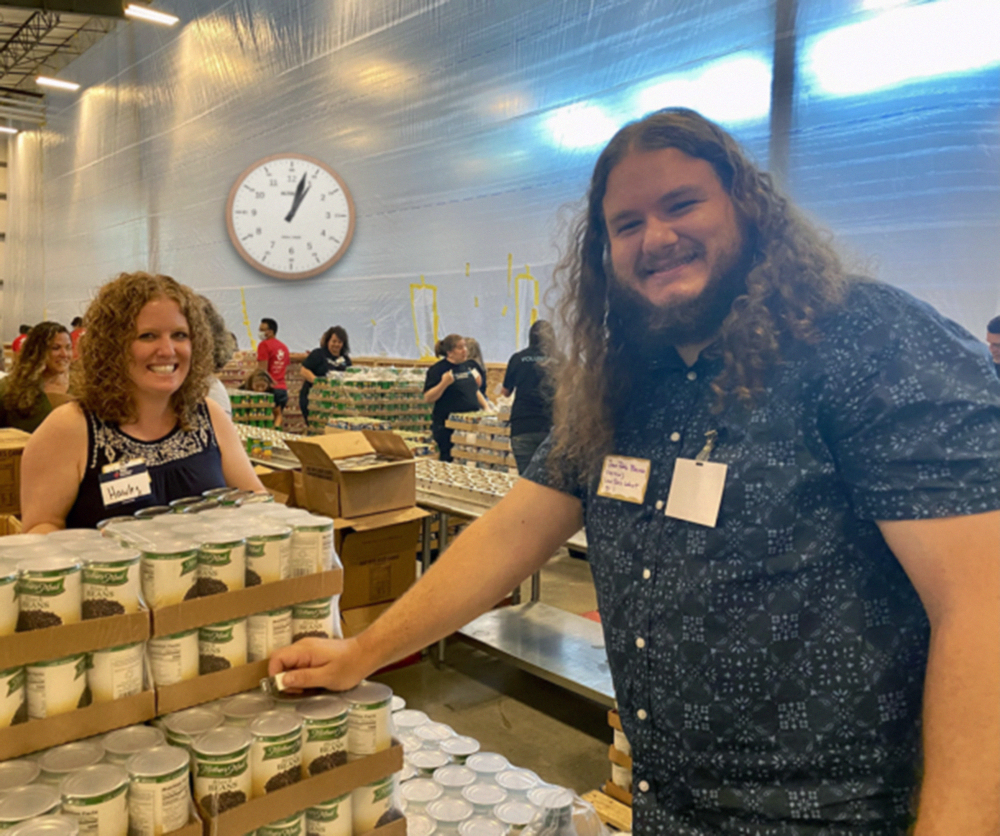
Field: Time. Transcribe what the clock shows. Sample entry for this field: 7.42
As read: 1.03
